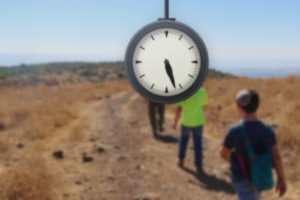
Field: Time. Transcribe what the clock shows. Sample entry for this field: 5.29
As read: 5.27
